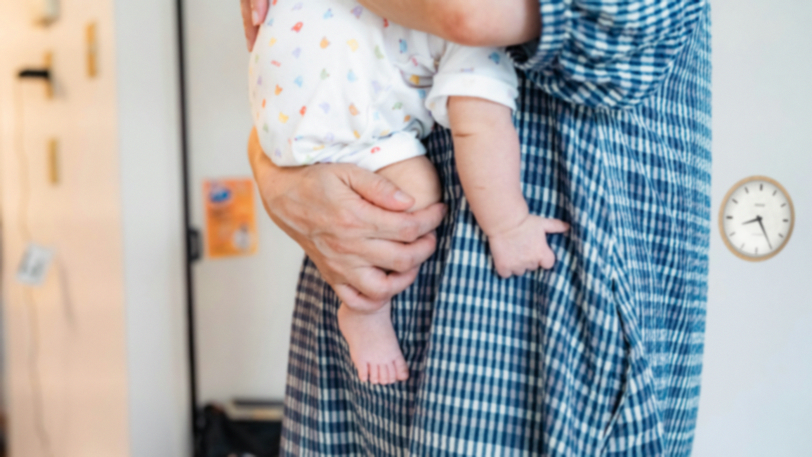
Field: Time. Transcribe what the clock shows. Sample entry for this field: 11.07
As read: 8.25
